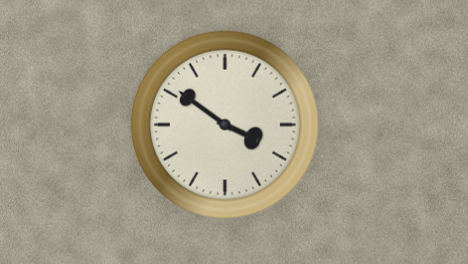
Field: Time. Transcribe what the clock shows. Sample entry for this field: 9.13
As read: 3.51
